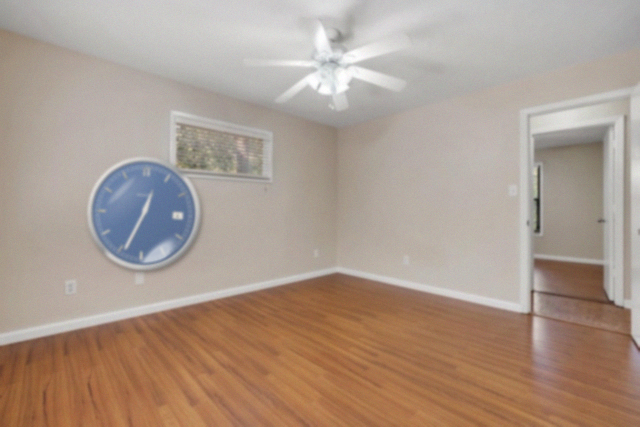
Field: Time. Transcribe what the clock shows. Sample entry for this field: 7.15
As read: 12.34
